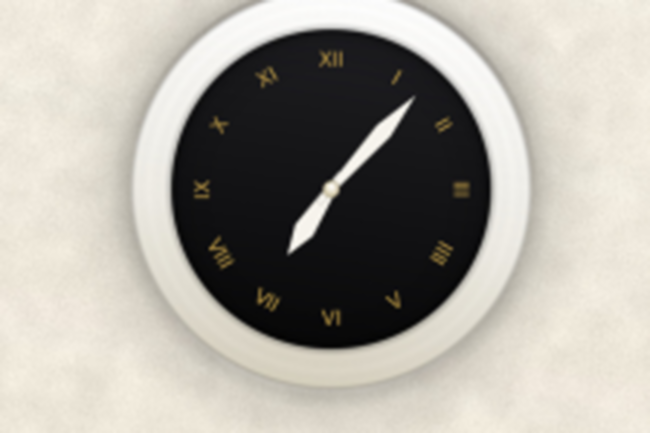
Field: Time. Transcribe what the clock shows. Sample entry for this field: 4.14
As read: 7.07
